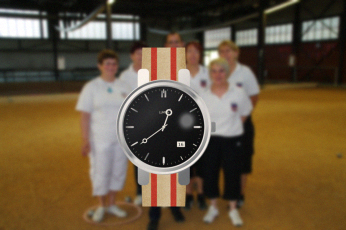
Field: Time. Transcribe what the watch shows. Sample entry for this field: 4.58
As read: 12.39
